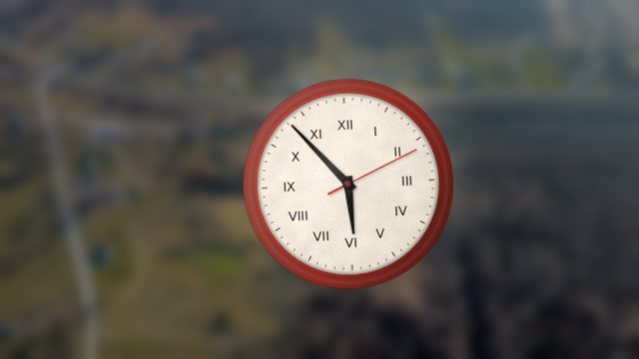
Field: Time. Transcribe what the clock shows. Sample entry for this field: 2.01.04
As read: 5.53.11
